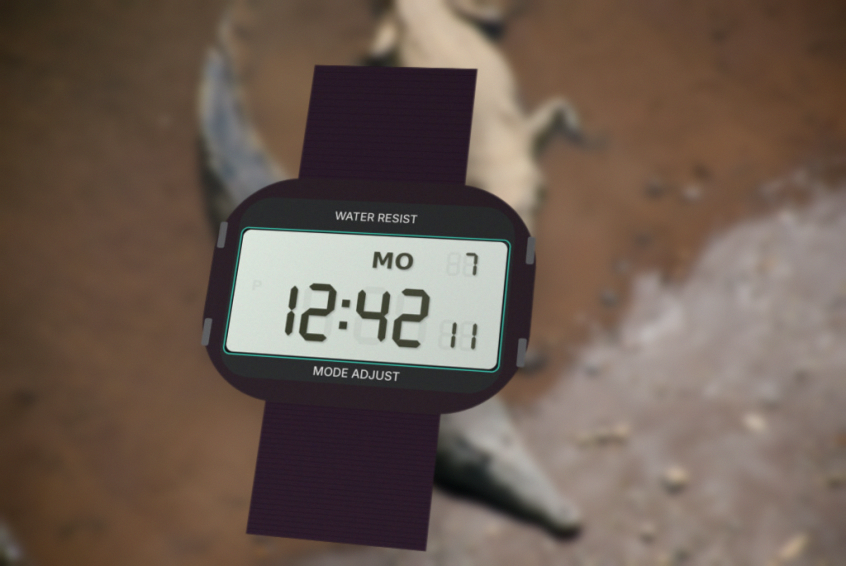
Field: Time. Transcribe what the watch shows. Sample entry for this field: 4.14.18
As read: 12.42.11
